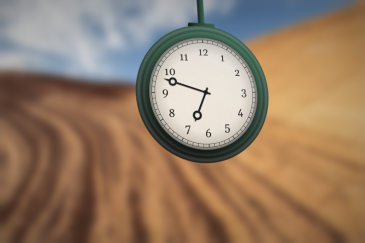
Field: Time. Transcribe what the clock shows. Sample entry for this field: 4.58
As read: 6.48
